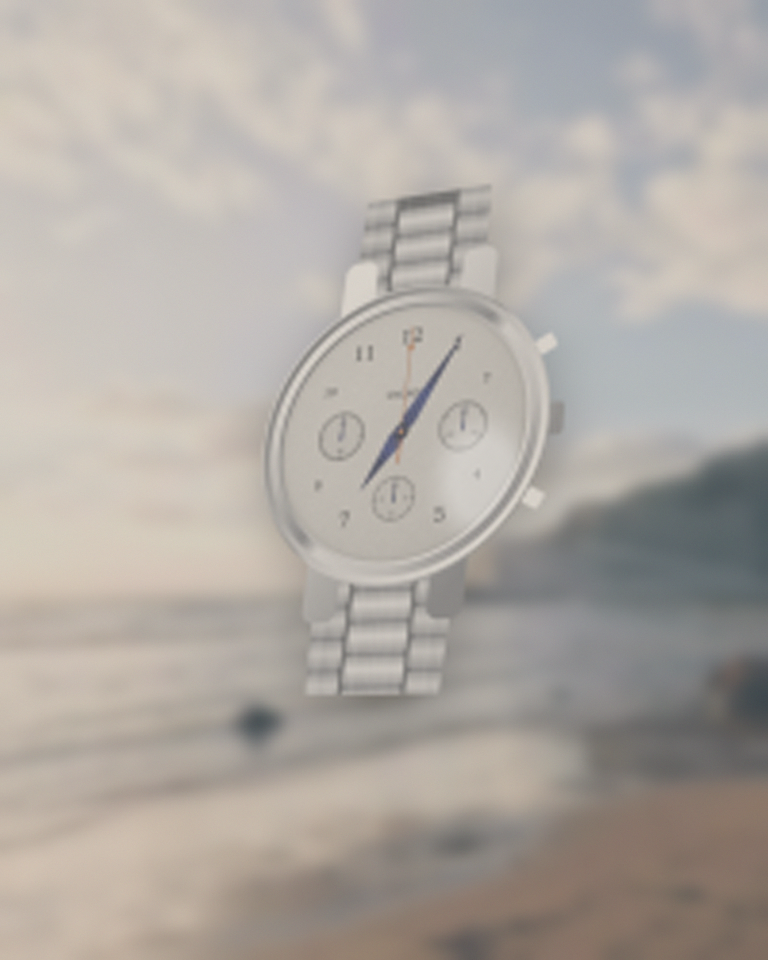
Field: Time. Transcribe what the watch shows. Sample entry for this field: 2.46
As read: 7.05
